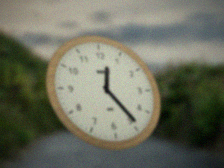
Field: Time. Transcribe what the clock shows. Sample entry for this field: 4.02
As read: 12.24
